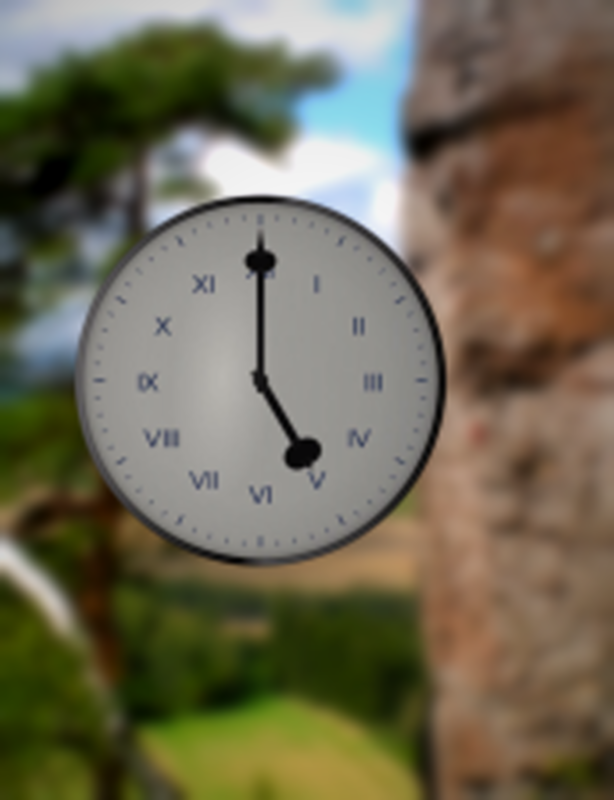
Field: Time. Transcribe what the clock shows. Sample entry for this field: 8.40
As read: 5.00
